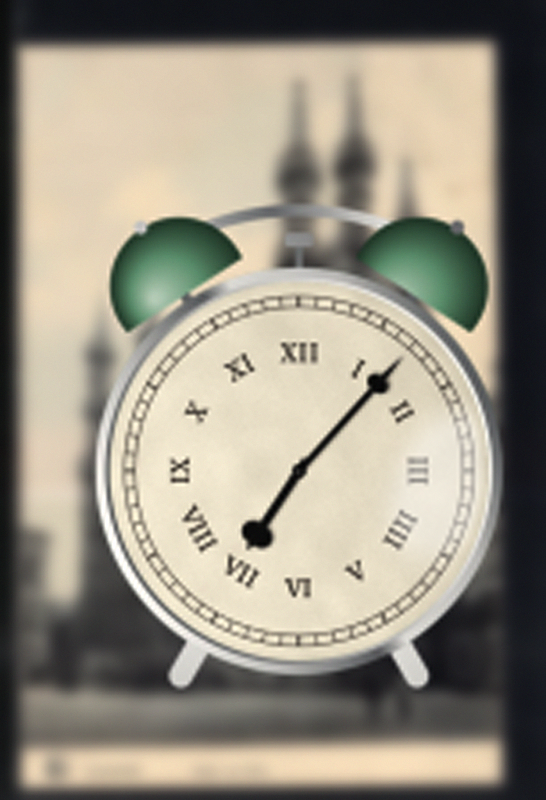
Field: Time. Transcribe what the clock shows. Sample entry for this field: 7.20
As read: 7.07
